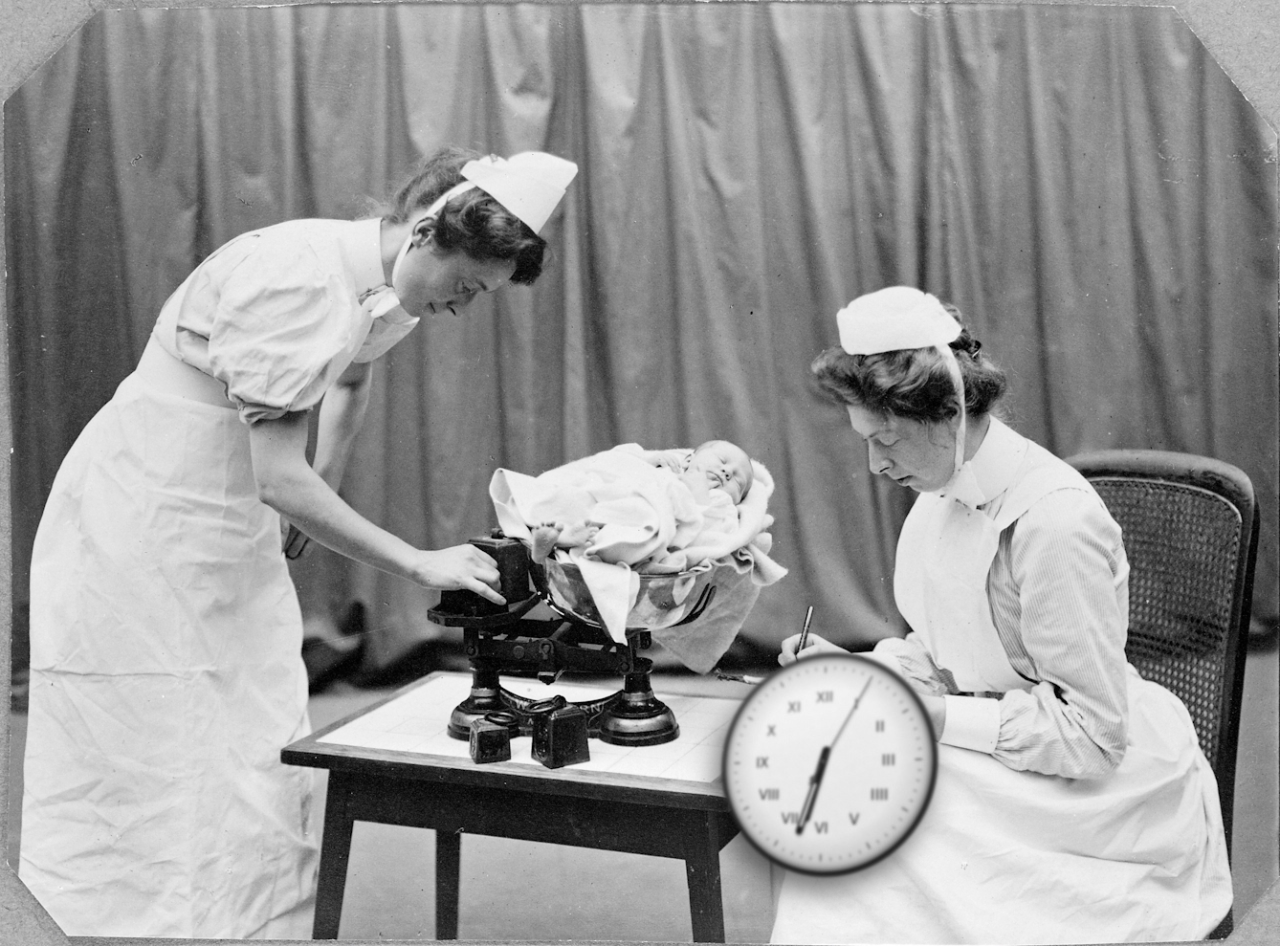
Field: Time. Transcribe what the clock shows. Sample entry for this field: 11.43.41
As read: 6.33.05
